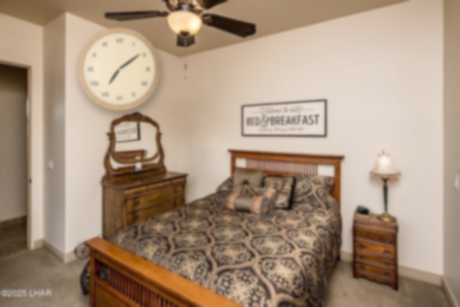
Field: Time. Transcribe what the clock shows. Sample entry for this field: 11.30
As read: 7.09
